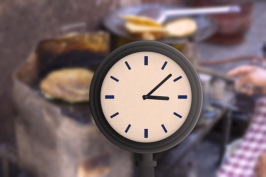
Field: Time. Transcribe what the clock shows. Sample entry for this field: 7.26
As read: 3.08
